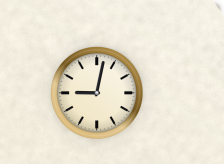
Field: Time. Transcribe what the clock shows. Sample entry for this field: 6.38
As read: 9.02
